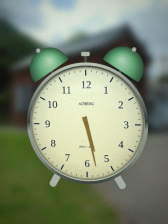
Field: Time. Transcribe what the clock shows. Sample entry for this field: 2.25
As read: 5.28
